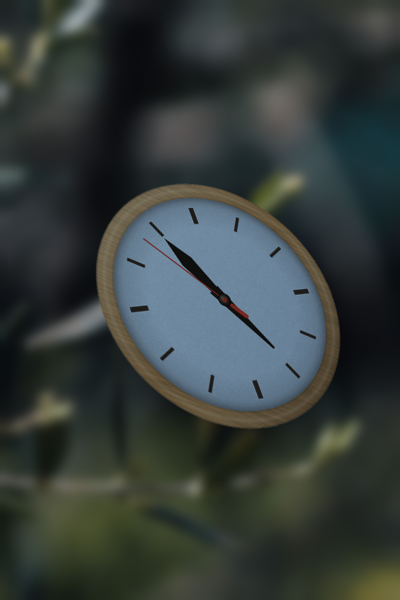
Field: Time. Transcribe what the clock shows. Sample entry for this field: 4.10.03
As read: 4.54.53
